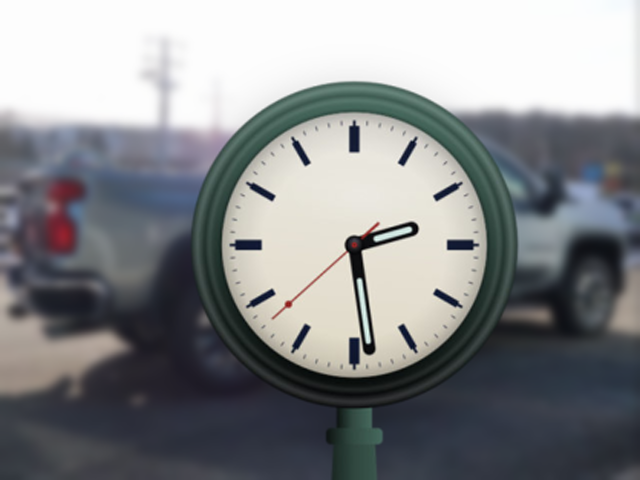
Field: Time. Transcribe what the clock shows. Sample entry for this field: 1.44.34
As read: 2.28.38
